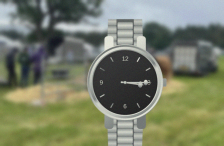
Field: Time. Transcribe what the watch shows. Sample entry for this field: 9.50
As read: 3.15
